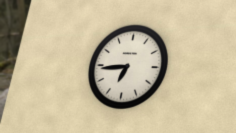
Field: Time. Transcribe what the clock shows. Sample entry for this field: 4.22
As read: 6.44
